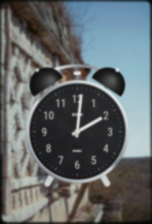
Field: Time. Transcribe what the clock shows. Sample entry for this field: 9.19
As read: 2.01
